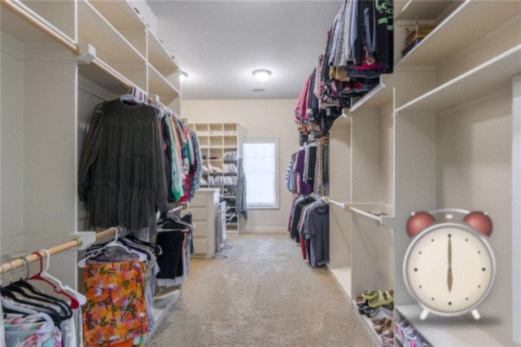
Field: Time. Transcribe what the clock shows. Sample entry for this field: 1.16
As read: 6.00
